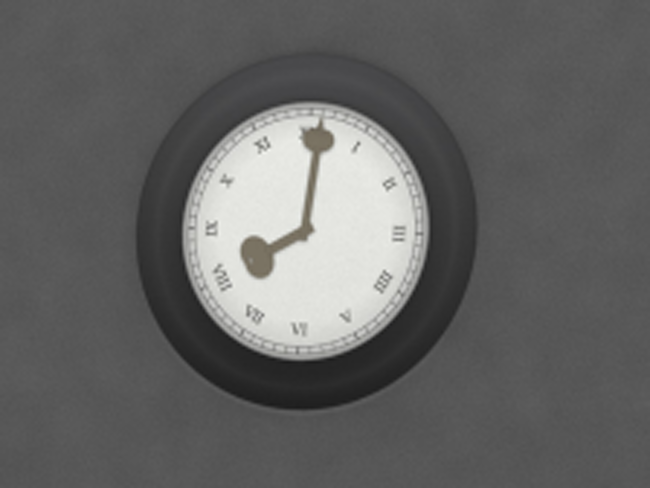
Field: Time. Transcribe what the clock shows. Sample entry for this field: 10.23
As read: 8.01
